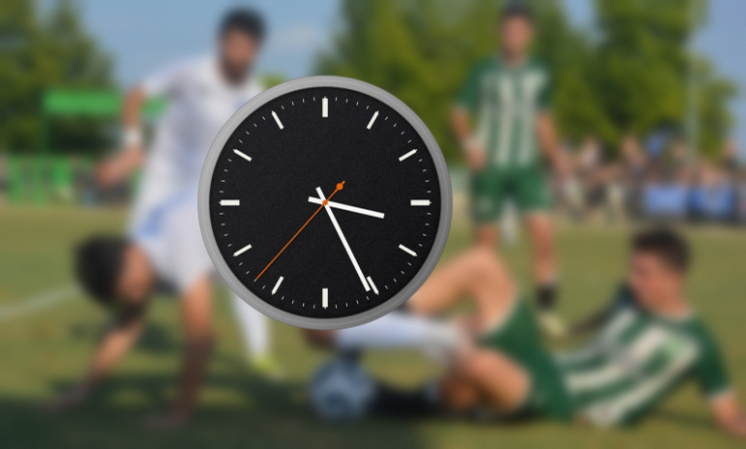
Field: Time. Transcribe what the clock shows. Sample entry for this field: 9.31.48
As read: 3.25.37
